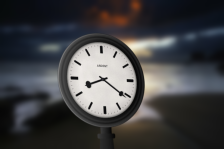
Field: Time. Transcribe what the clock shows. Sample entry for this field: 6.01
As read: 8.21
